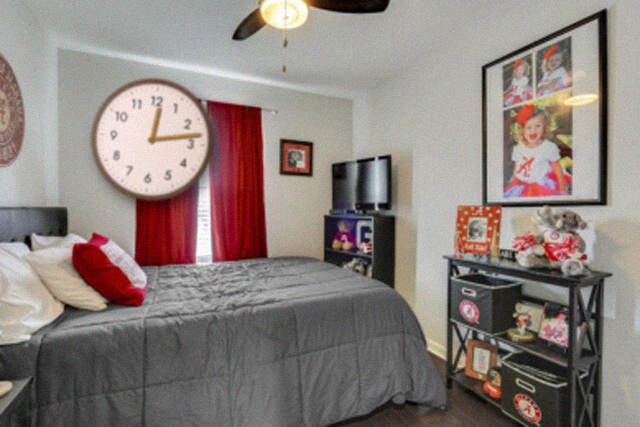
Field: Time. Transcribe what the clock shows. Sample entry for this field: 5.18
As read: 12.13
